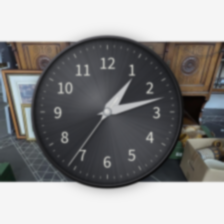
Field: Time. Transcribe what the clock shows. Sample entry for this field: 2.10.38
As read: 1.12.36
